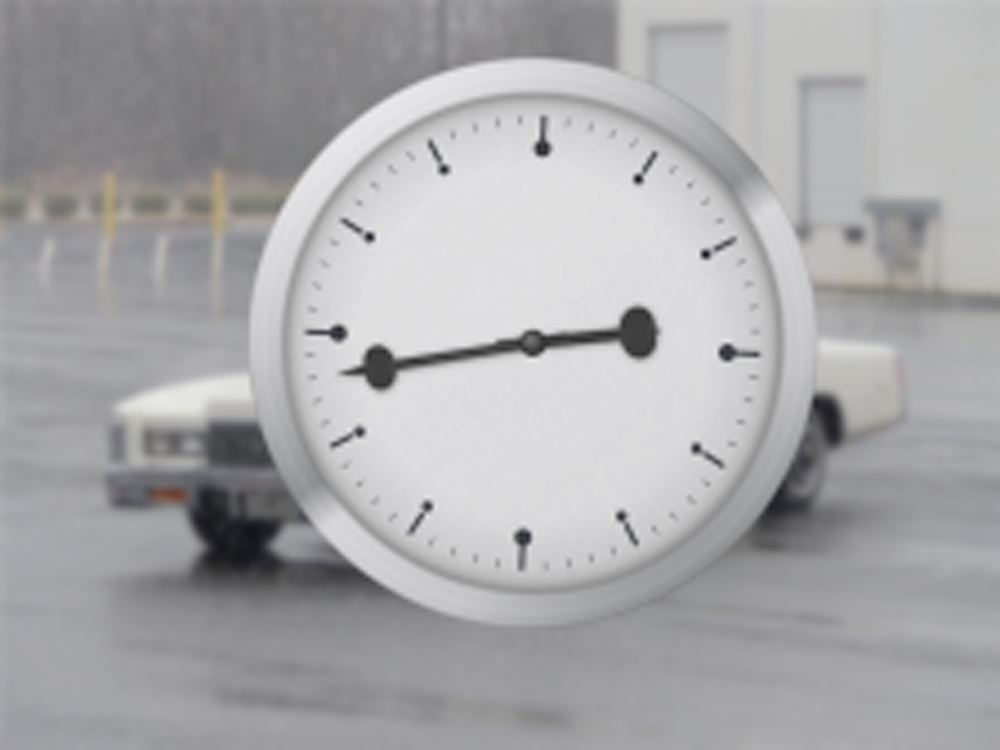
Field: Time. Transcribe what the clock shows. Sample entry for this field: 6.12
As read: 2.43
